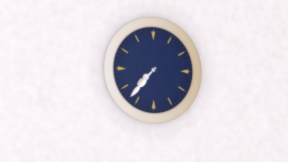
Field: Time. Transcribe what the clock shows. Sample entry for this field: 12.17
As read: 7.37
